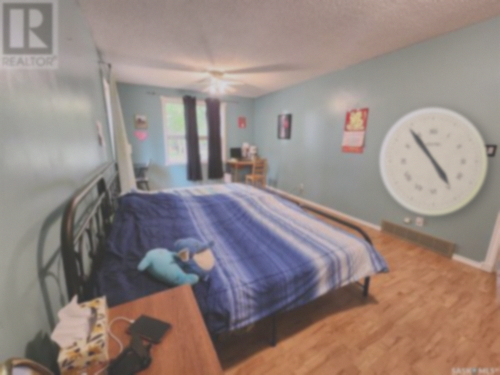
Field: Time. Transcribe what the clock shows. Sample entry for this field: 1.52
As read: 4.54
